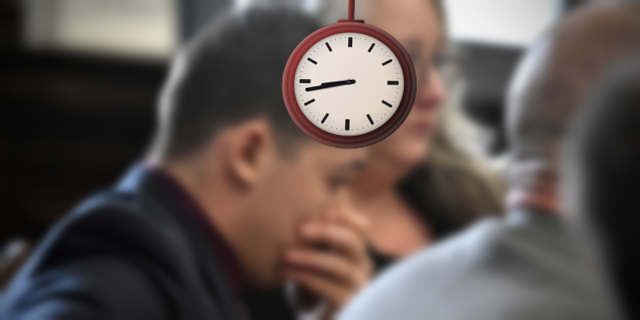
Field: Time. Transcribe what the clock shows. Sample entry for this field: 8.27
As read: 8.43
